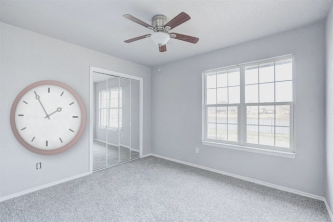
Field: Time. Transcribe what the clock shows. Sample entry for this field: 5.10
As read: 1.55
